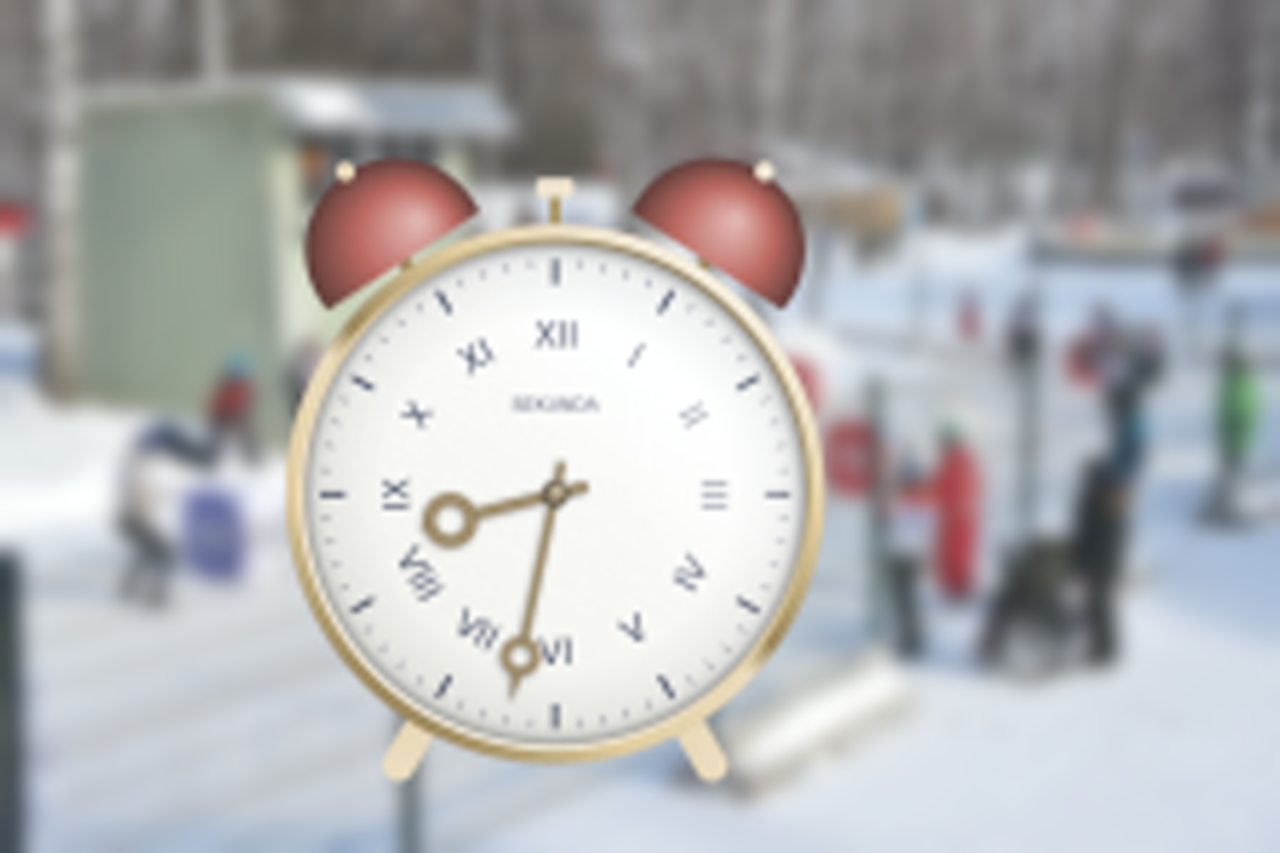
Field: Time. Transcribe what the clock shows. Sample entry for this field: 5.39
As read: 8.32
